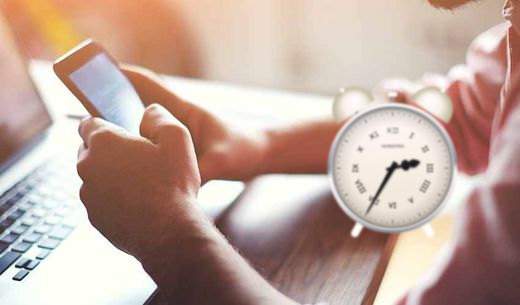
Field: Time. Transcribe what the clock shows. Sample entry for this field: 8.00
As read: 2.35
